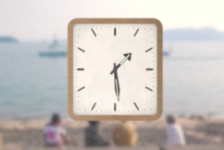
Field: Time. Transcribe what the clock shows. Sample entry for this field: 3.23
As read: 1.29
